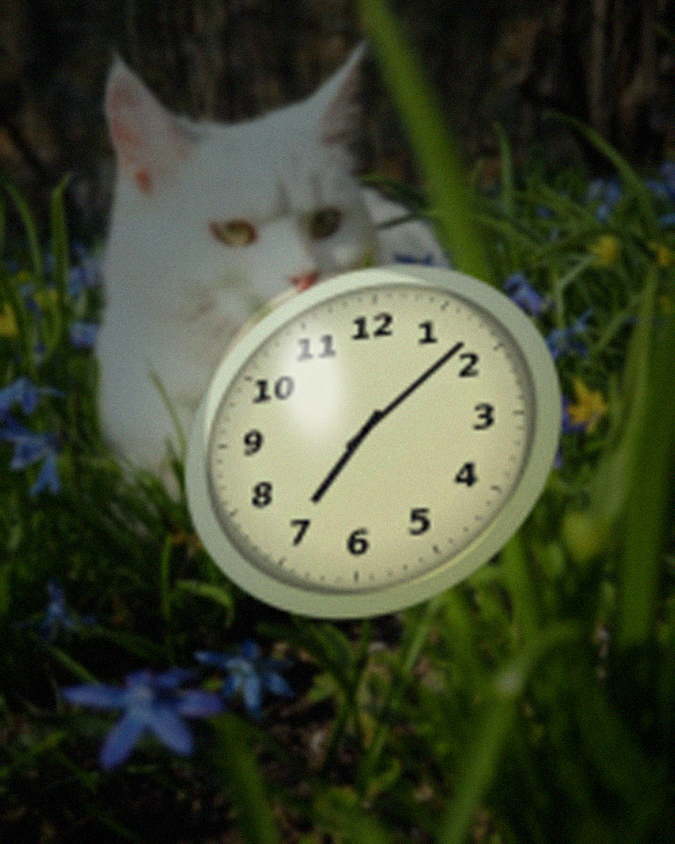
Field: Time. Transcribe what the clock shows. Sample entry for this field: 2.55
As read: 7.08
